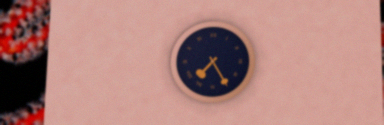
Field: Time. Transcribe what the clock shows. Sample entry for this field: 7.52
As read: 7.25
